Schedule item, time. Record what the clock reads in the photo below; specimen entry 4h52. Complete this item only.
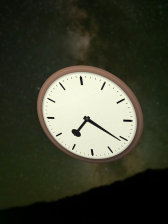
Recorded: 7h21
